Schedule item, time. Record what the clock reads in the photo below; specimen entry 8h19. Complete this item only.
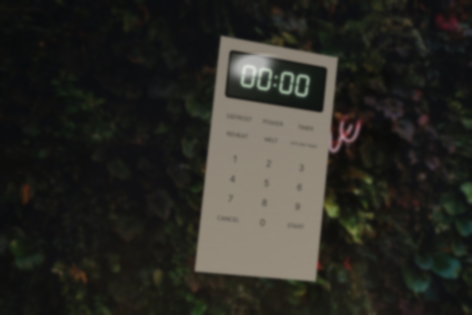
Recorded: 0h00
